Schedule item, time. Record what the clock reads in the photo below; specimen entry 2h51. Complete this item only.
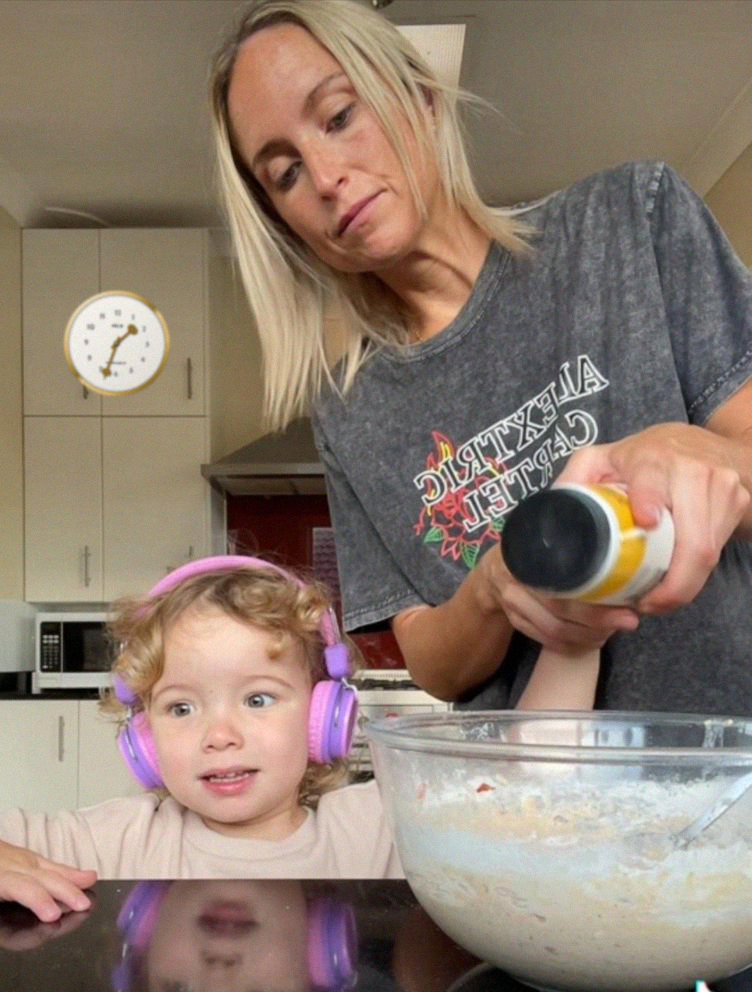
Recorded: 1h33
